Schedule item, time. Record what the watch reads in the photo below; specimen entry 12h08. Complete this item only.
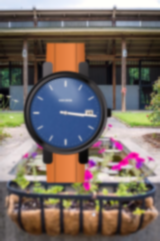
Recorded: 3h16
